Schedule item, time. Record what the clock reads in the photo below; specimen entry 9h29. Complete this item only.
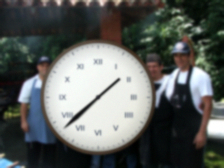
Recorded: 1h38
